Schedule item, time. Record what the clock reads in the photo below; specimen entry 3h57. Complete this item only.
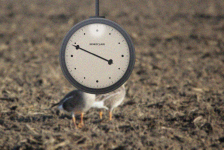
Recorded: 3h49
